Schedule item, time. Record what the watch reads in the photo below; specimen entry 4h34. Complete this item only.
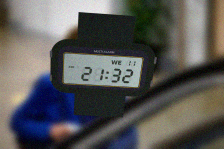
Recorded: 21h32
